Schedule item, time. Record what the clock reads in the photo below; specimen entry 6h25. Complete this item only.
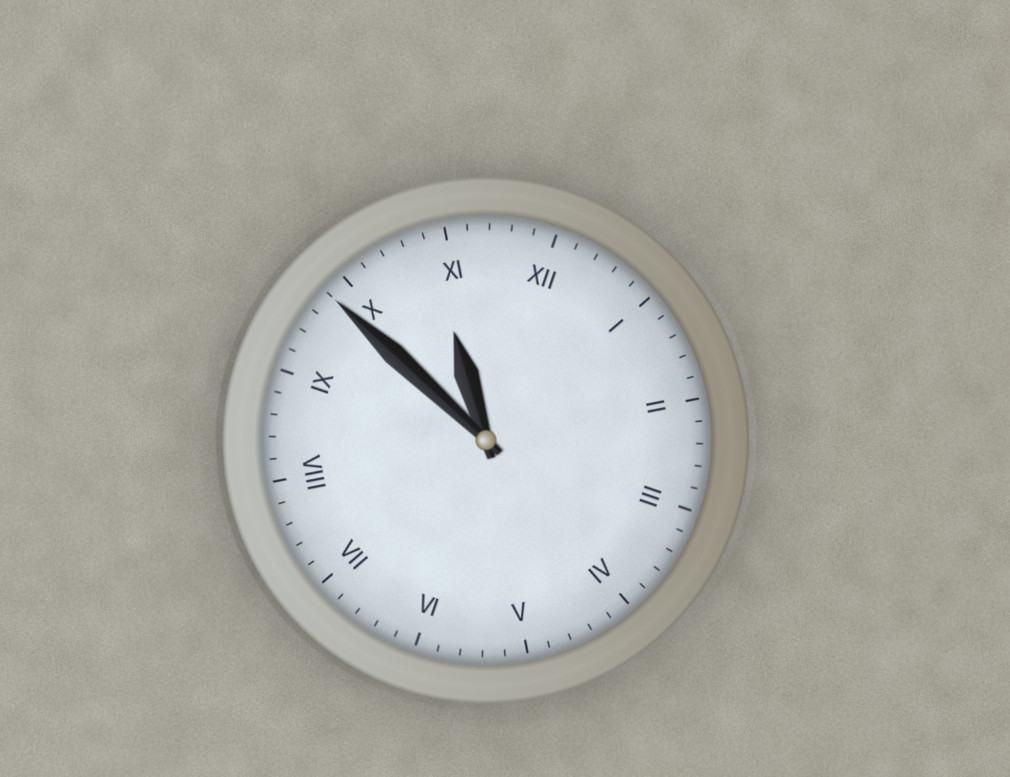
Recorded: 10h49
